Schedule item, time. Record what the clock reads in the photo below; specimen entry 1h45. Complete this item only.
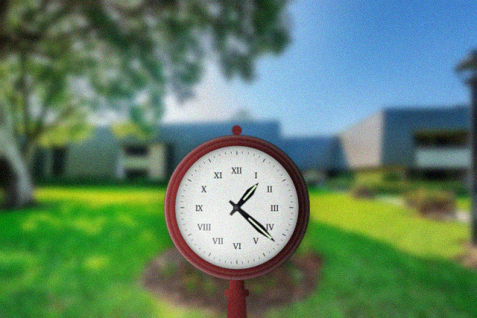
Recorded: 1h22
